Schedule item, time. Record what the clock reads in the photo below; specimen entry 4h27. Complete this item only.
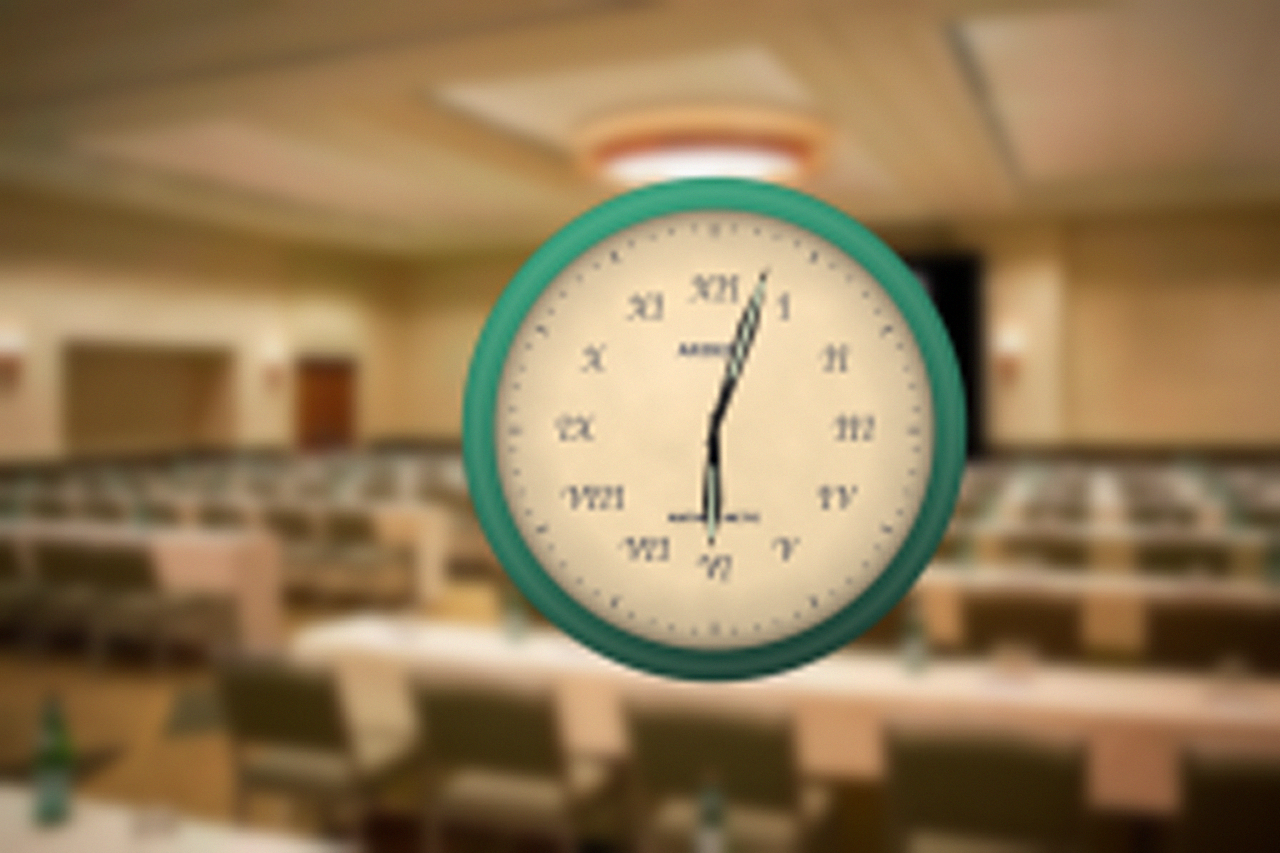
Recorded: 6h03
